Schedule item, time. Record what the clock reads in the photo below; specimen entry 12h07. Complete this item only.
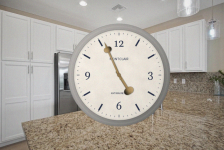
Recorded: 4h56
